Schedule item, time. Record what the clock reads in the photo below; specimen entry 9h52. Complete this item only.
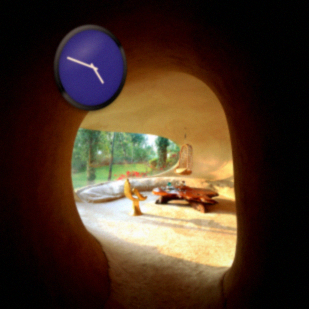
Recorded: 4h48
